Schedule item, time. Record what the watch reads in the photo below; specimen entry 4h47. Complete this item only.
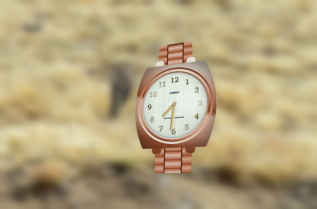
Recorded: 7h31
